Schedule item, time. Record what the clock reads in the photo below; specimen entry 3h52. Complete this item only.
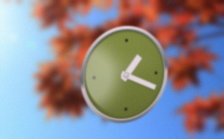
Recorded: 1h19
